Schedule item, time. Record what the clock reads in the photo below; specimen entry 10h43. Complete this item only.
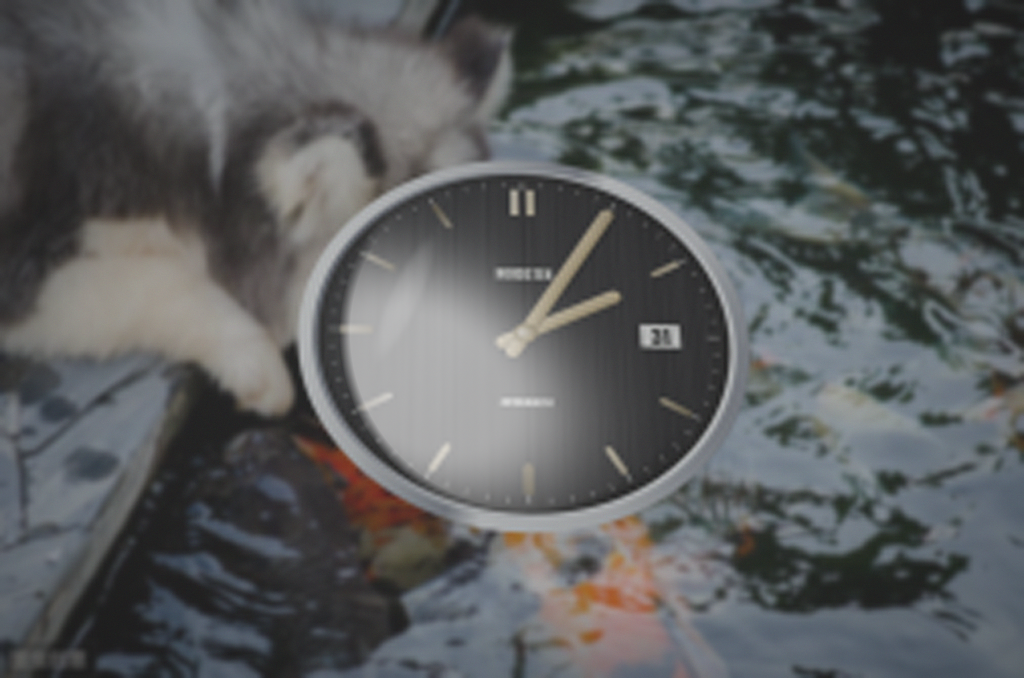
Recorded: 2h05
